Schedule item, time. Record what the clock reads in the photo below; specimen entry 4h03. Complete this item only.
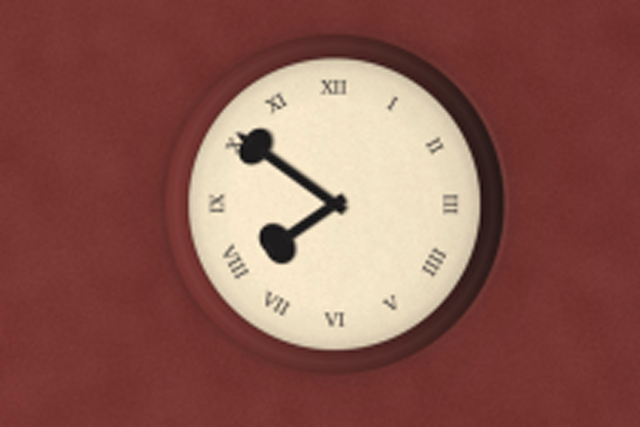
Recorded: 7h51
